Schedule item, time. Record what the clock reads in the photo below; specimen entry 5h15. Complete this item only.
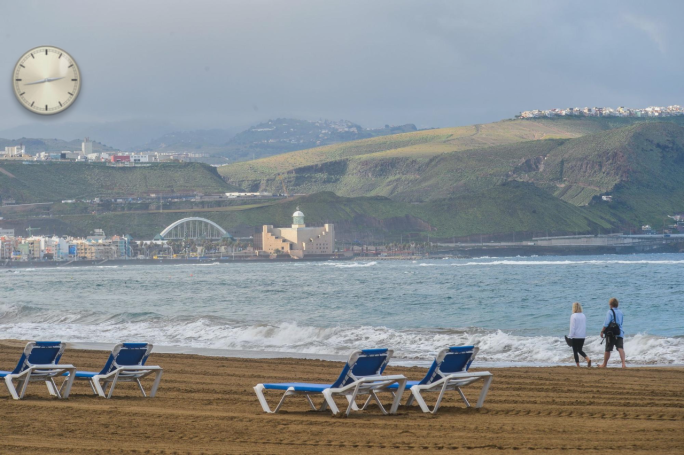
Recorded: 2h43
